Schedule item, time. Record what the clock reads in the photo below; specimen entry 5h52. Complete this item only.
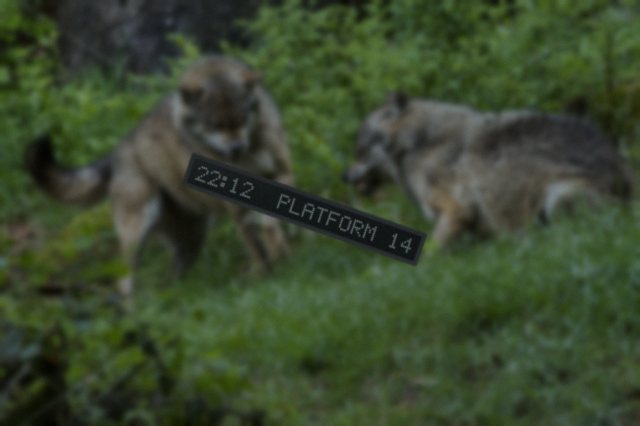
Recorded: 22h12
